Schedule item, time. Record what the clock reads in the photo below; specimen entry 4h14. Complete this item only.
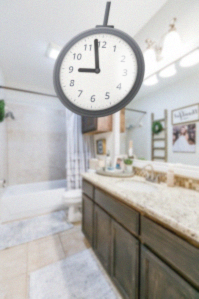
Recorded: 8h58
